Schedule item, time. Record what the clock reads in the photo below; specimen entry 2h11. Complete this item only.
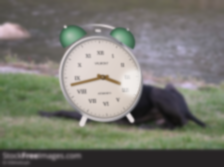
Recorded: 3h43
